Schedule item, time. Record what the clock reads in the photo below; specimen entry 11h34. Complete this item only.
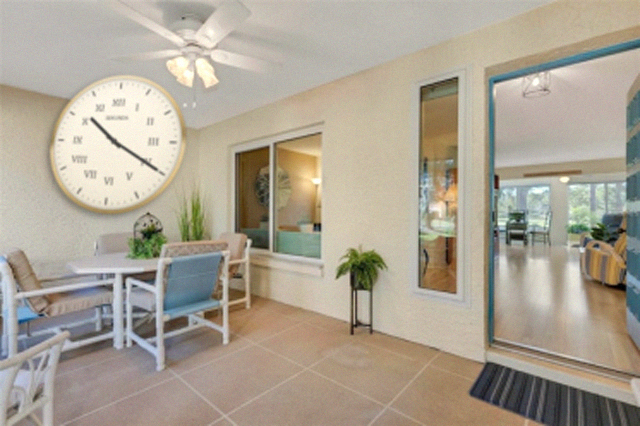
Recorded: 10h20
